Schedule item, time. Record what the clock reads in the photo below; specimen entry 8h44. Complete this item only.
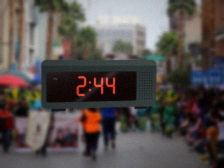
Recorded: 2h44
